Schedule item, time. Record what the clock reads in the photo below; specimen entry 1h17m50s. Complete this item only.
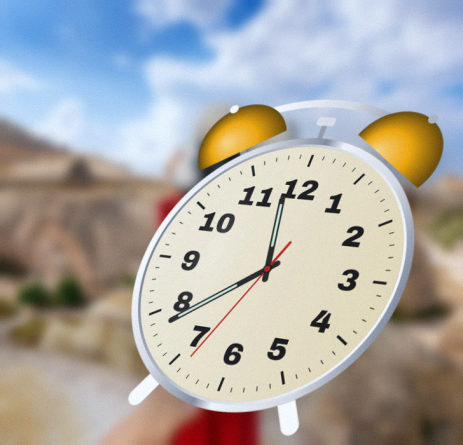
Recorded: 11h38m34s
